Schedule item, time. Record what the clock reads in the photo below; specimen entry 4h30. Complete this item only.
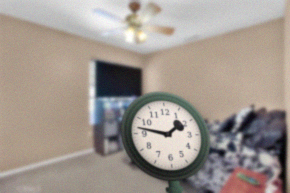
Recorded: 1h47
